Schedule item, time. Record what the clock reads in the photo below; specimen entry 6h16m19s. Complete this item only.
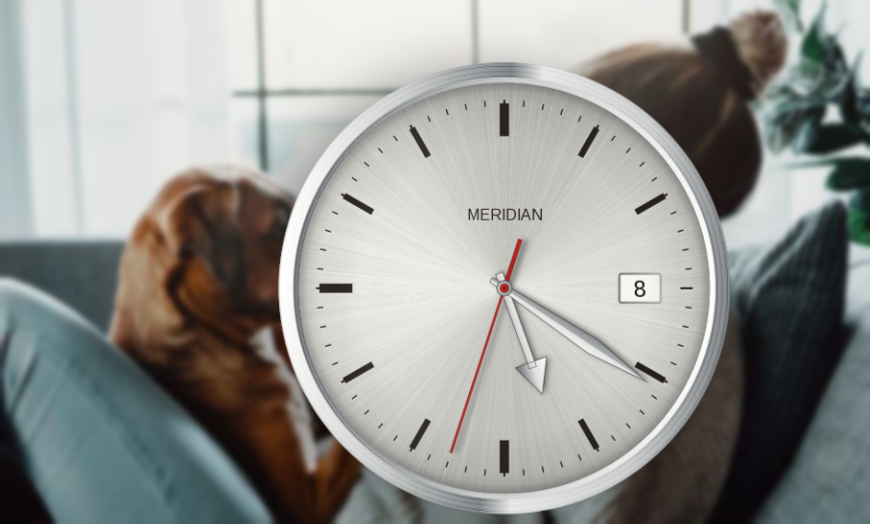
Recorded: 5h20m33s
